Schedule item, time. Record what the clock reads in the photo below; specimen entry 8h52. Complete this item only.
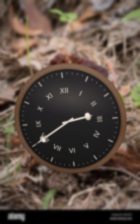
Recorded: 2h40
